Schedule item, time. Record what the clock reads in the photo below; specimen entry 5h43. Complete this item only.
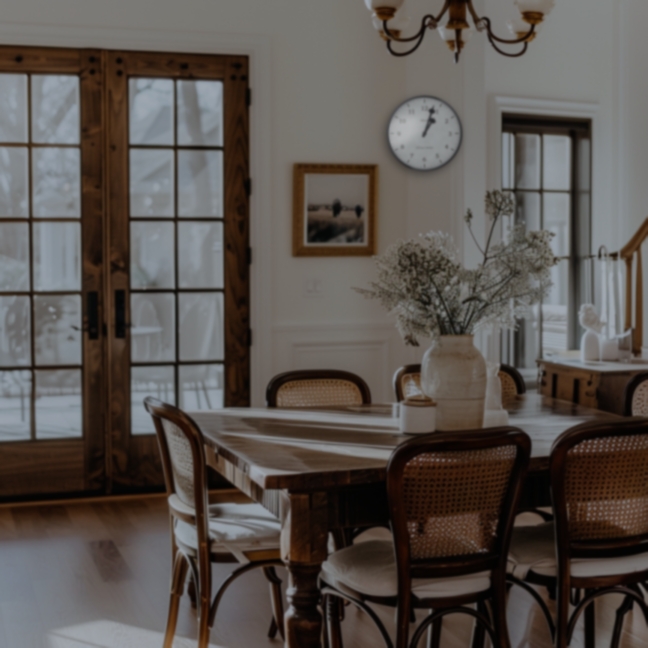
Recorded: 1h03
